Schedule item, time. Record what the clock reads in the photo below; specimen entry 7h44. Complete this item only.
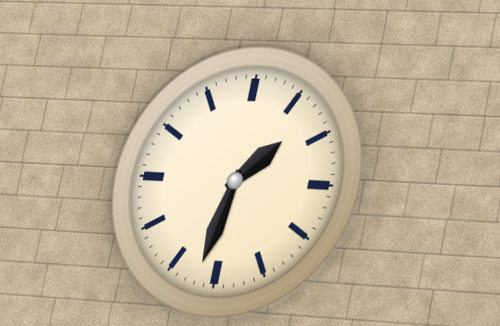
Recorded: 1h32
